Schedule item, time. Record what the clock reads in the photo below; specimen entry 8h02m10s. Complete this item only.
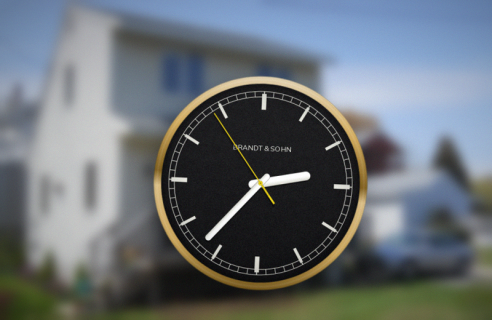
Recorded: 2h36m54s
